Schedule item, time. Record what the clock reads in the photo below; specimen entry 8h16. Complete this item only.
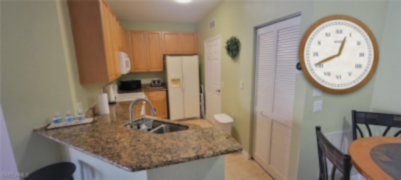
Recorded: 12h41
